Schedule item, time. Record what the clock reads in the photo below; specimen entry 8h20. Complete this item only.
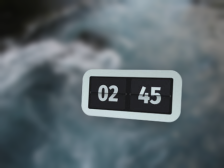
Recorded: 2h45
